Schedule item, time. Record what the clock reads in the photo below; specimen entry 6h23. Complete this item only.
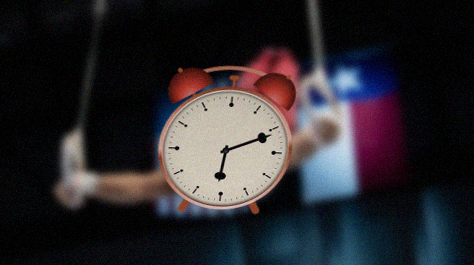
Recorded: 6h11
